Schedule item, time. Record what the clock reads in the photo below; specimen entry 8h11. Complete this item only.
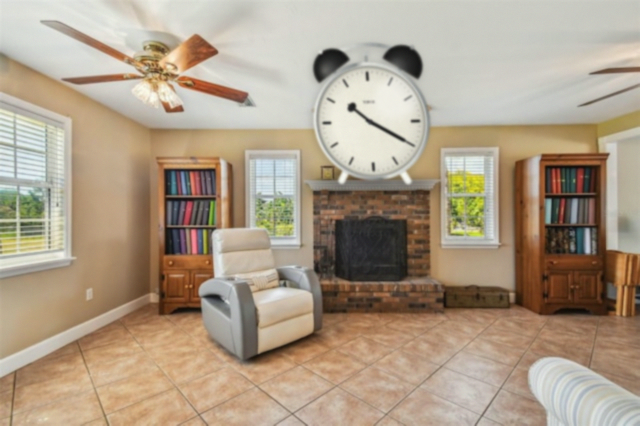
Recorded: 10h20
